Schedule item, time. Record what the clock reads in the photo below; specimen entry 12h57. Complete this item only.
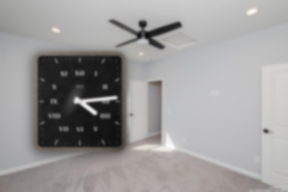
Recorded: 4h14
